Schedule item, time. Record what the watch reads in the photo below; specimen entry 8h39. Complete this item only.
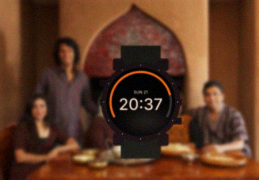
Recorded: 20h37
